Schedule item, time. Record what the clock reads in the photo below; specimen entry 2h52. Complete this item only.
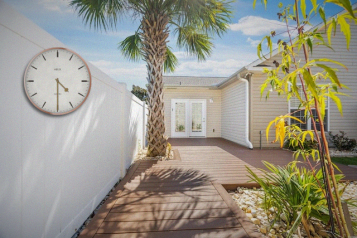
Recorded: 4h30
